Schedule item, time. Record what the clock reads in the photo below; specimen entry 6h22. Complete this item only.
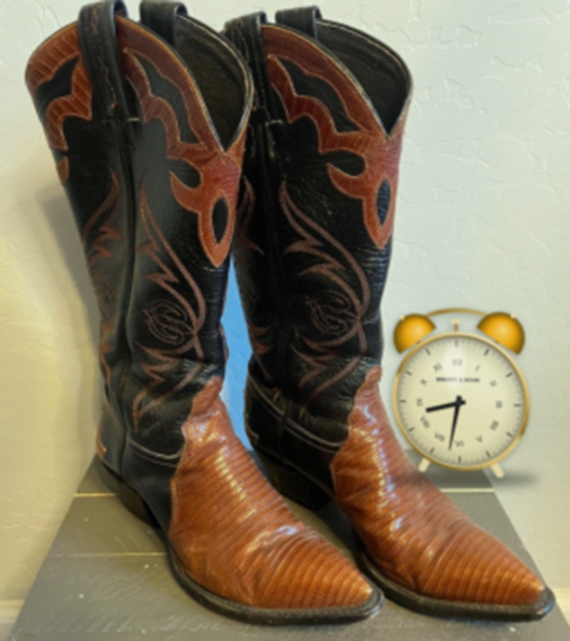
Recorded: 8h32
